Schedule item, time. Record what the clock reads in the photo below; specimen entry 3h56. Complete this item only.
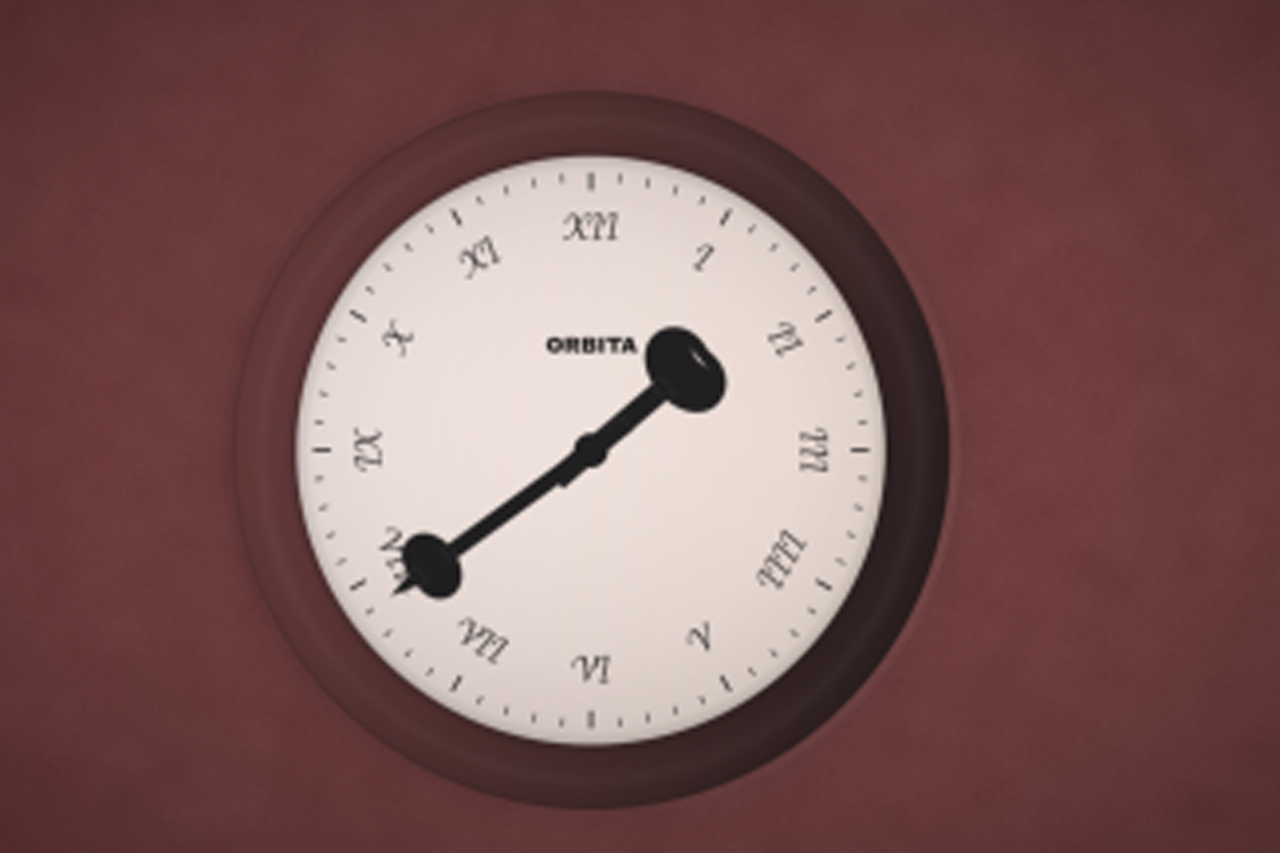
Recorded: 1h39
